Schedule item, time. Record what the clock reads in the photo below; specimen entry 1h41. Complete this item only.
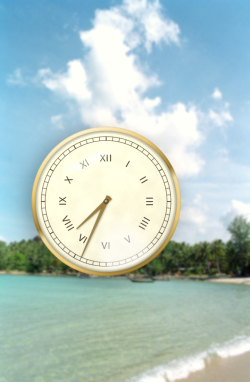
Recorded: 7h34
